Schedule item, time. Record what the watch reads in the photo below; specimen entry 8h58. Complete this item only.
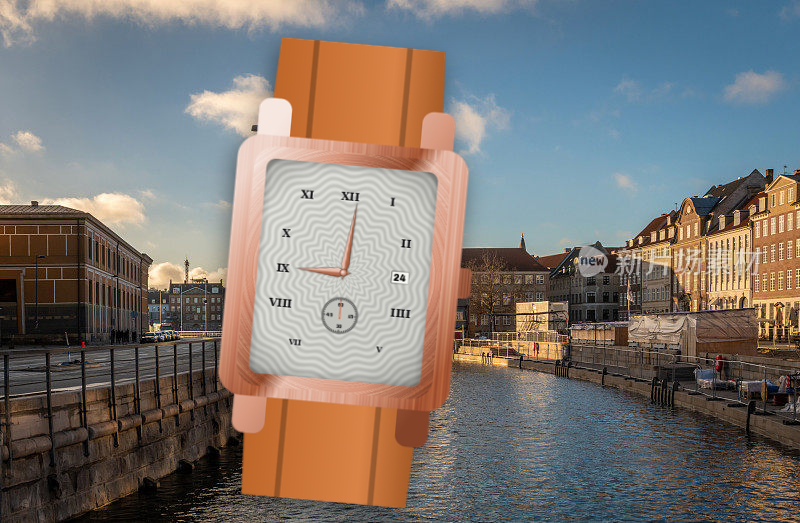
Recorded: 9h01
